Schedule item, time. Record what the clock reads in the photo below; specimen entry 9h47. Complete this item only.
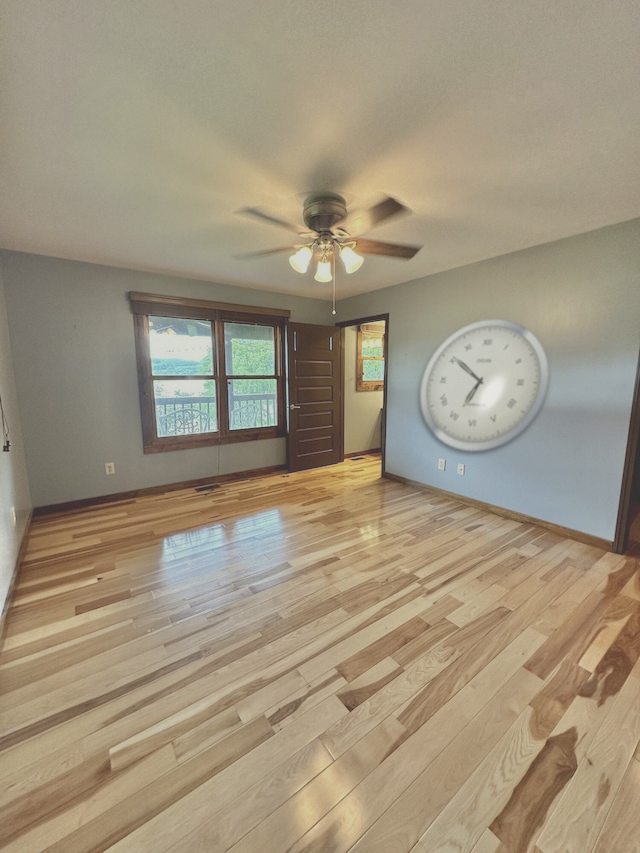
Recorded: 6h51
